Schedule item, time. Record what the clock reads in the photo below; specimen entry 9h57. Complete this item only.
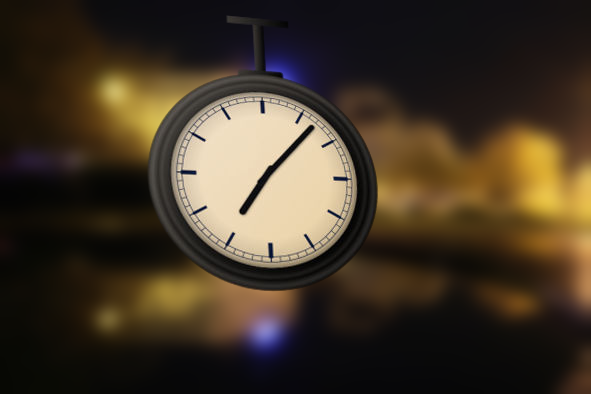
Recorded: 7h07
